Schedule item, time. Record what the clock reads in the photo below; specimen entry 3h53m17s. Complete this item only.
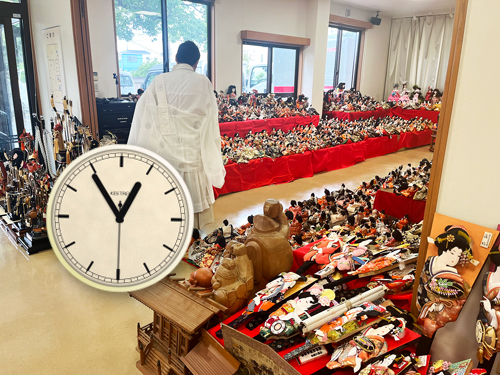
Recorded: 12h54m30s
